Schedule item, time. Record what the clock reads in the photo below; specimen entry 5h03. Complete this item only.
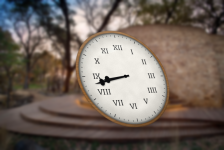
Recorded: 8h43
